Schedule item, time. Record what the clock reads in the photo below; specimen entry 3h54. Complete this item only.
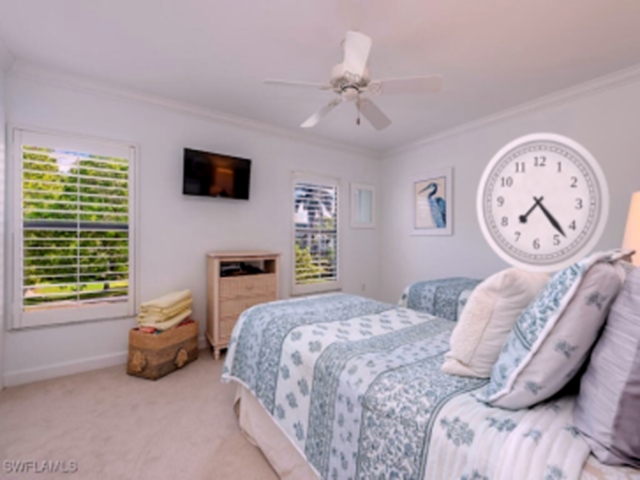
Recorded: 7h23
